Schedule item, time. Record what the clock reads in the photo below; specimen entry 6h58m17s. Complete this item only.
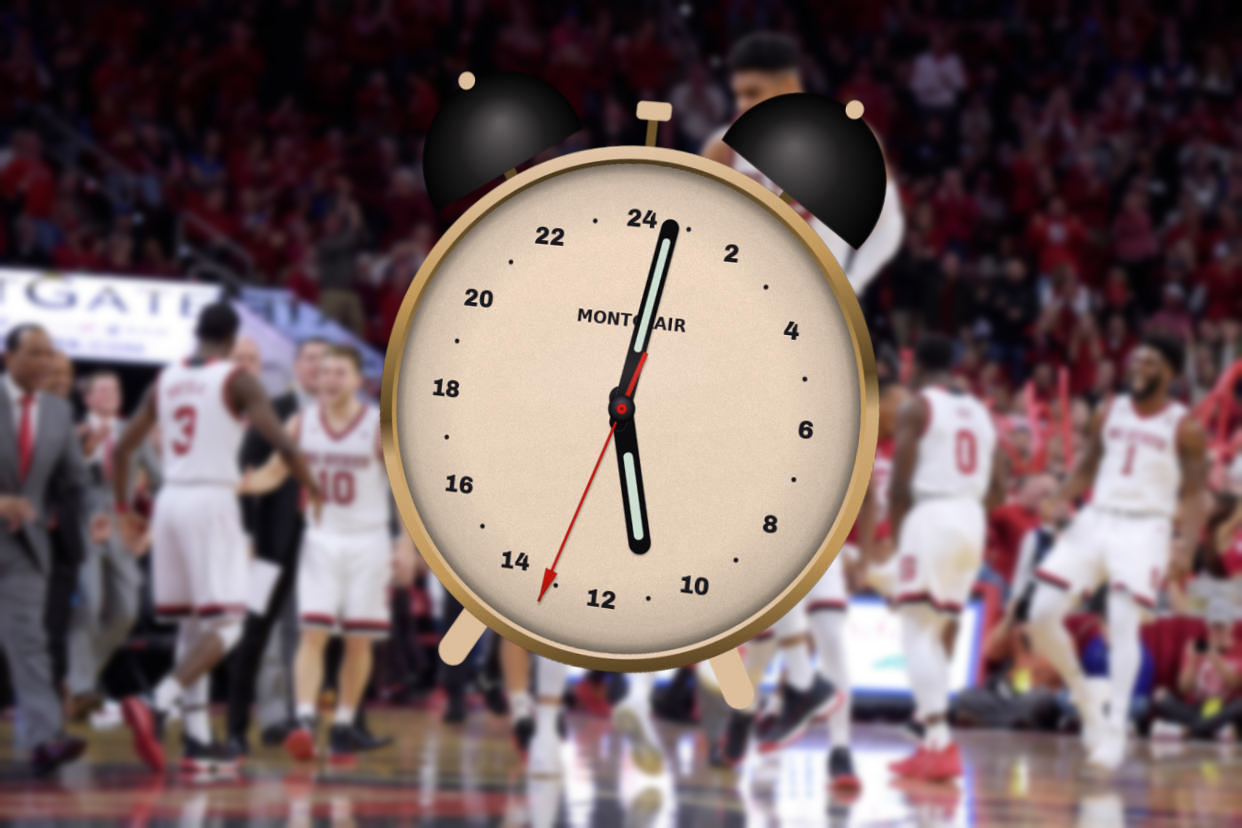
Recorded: 11h01m33s
